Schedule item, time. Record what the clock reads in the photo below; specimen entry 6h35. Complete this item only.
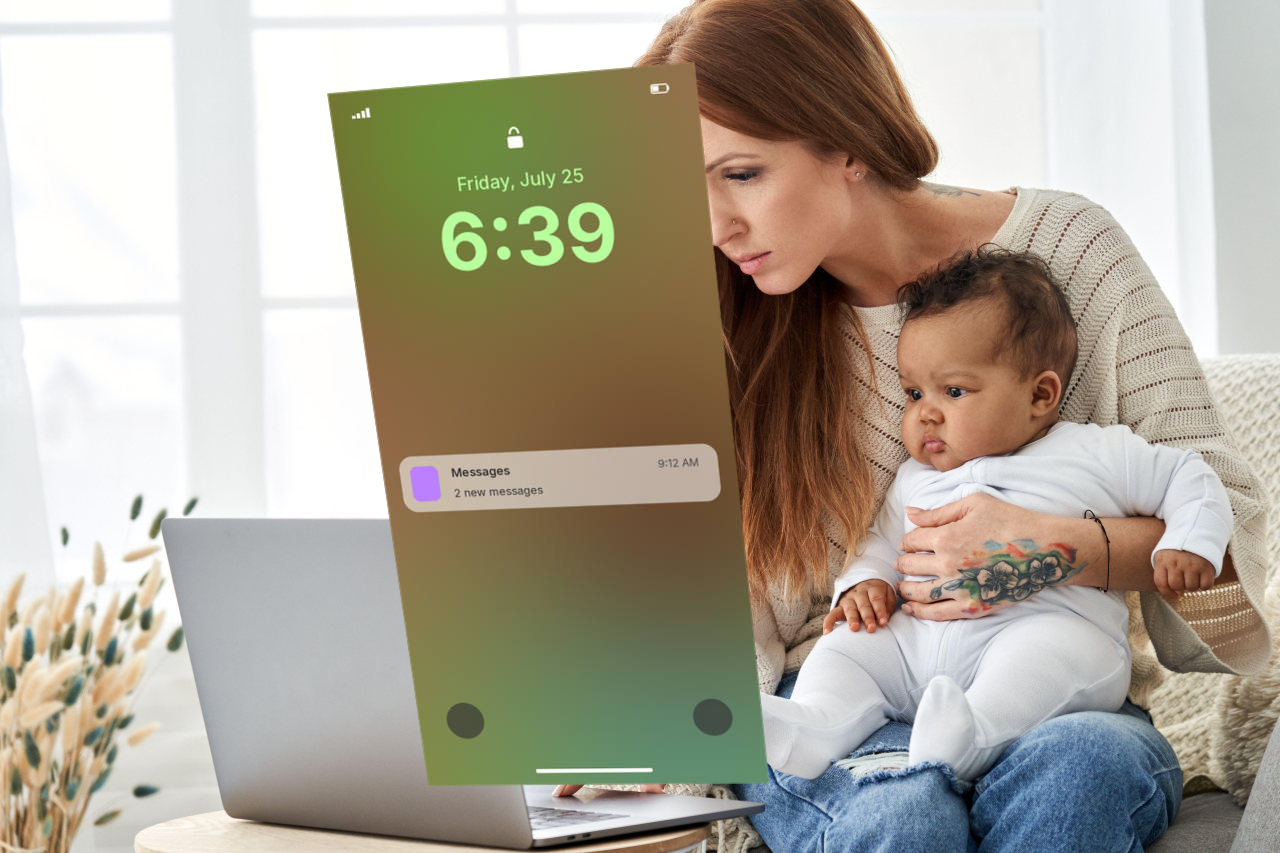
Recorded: 6h39
